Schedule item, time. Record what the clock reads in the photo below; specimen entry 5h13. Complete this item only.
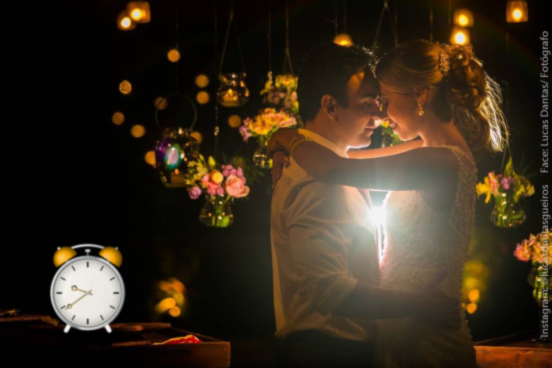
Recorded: 9h39
